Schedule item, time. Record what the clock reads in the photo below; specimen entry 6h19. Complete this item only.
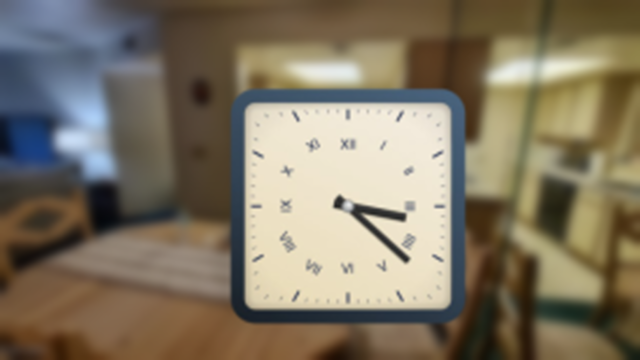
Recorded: 3h22
